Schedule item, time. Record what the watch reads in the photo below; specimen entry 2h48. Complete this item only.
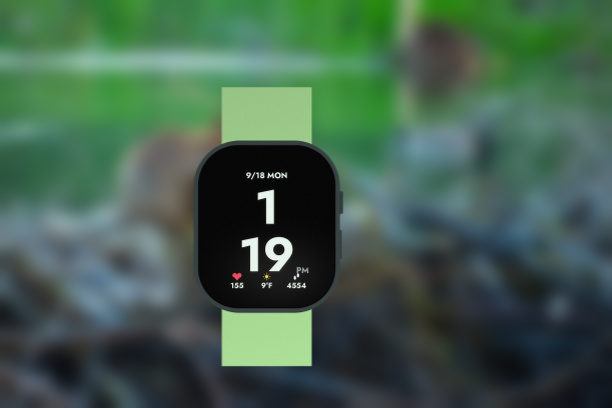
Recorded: 1h19
